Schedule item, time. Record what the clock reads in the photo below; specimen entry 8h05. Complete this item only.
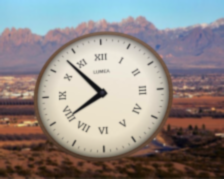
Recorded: 7h53
